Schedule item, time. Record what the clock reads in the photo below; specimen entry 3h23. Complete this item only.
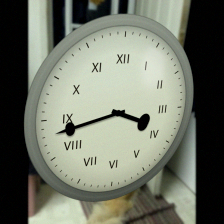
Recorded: 3h43
